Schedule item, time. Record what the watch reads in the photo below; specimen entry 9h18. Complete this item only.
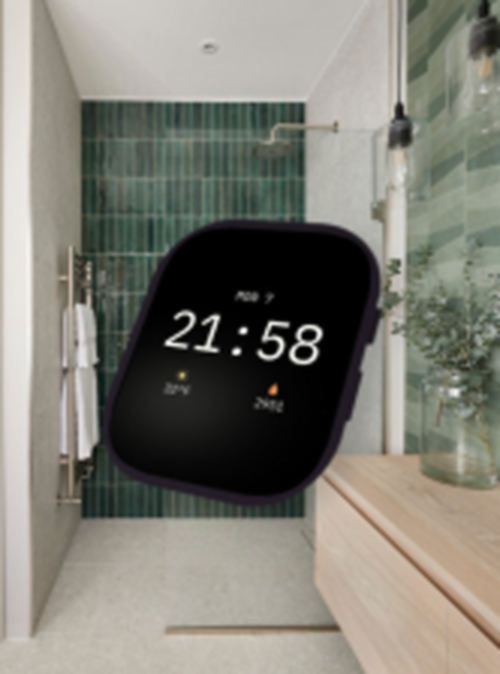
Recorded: 21h58
